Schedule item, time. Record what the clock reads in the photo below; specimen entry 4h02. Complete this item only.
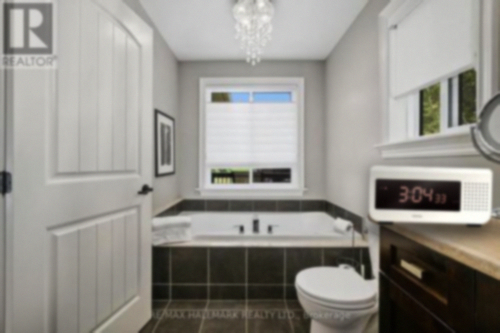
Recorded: 3h04
